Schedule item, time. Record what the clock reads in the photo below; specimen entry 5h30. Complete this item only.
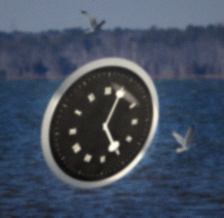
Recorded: 5h04
